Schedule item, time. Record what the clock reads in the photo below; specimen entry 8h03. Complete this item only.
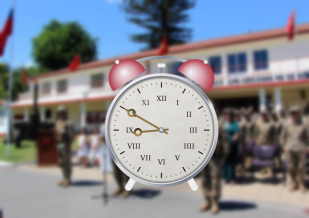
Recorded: 8h50
